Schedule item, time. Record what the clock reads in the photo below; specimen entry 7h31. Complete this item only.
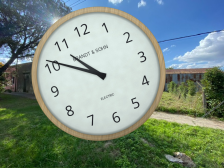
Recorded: 10h51
